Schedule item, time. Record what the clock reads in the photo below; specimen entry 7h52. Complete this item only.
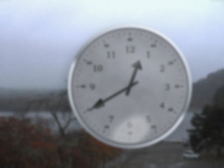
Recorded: 12h40
